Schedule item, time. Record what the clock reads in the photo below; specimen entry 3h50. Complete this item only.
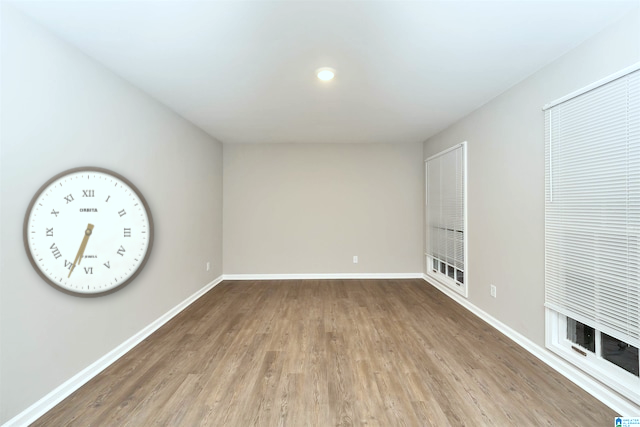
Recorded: 6h34
